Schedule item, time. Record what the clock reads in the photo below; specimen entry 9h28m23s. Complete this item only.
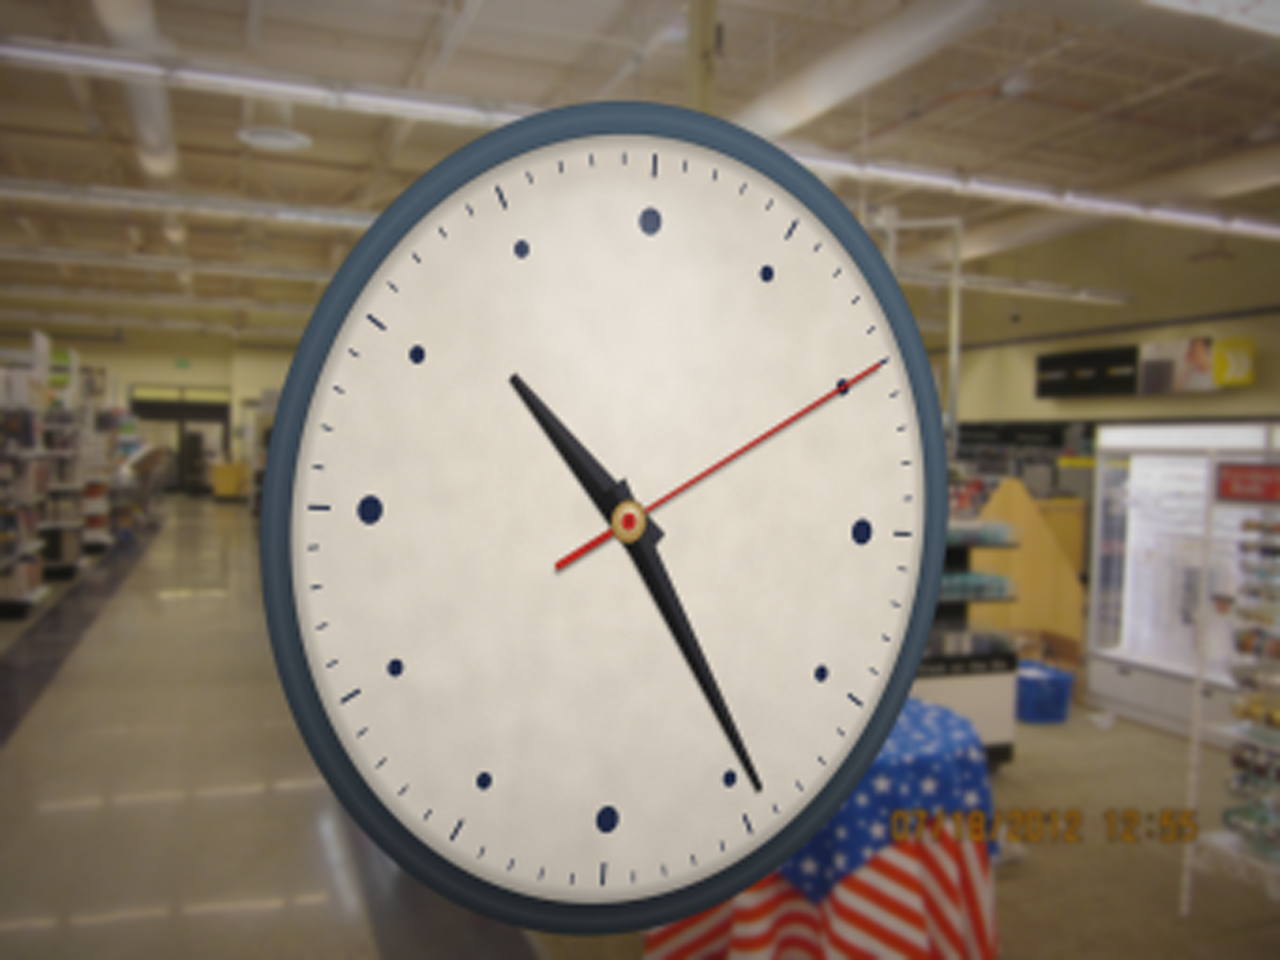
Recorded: 10h24m10s
